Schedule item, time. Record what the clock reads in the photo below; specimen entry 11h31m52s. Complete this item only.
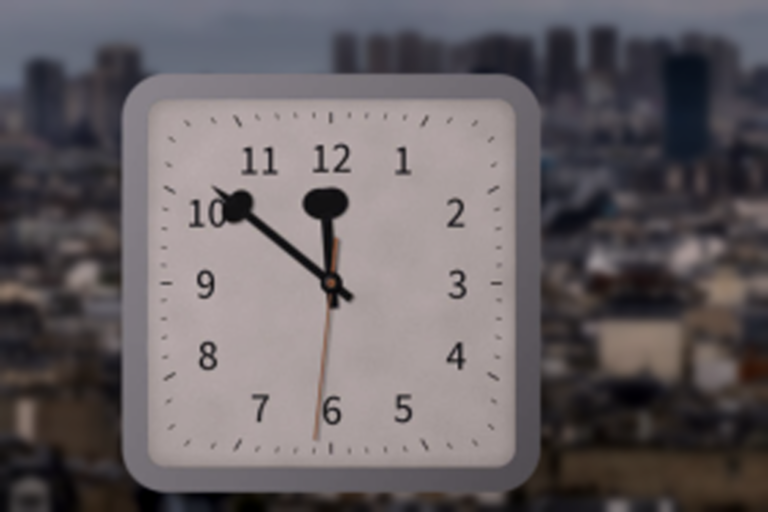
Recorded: 11h51m31s
